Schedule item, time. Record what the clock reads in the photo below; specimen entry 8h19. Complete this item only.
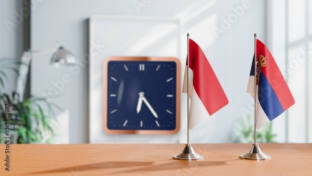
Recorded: 6h24
